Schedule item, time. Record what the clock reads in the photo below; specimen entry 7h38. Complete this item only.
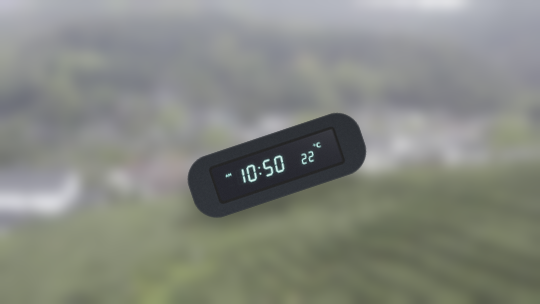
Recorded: 10h50
